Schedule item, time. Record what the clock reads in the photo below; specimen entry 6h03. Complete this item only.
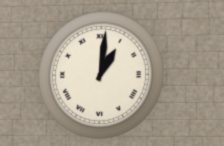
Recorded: 1h01
